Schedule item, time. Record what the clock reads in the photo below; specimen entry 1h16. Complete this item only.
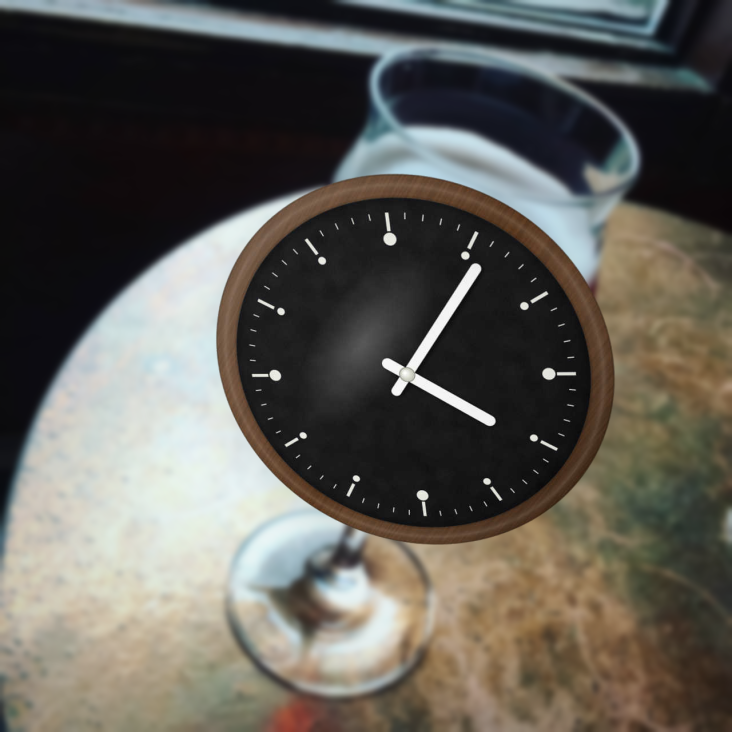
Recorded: 4h06
